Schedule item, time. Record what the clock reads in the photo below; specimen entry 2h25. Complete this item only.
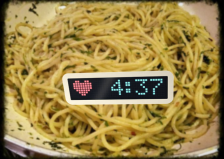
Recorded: 4h37
